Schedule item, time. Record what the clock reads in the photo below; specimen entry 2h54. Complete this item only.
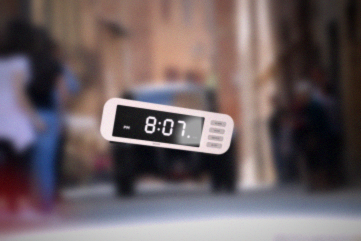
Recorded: 8h07
